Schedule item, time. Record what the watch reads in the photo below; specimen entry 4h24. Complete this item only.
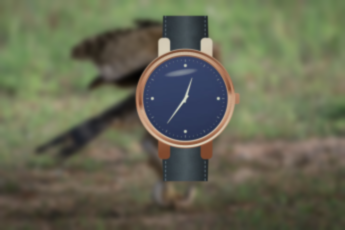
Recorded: 12h36
